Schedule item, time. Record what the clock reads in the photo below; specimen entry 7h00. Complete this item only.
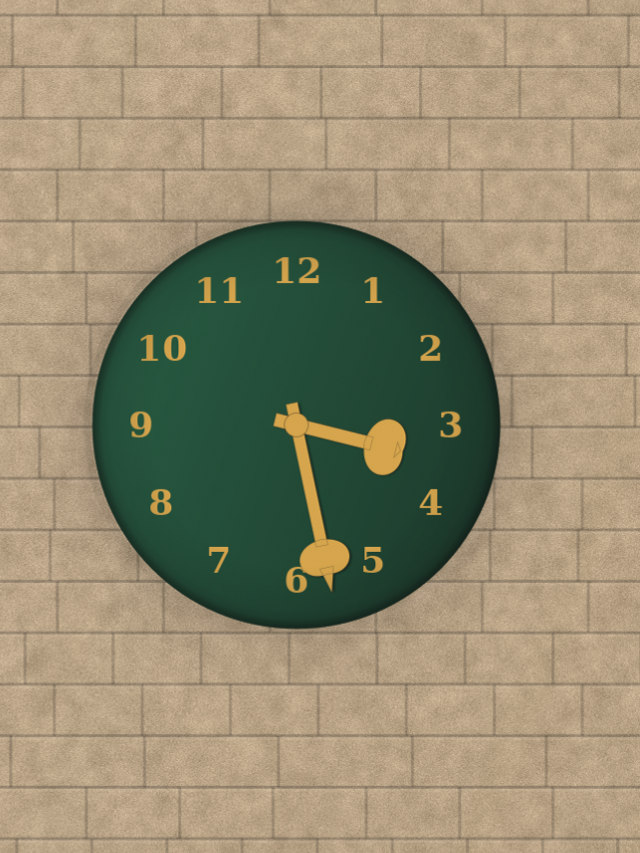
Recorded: 3h28
